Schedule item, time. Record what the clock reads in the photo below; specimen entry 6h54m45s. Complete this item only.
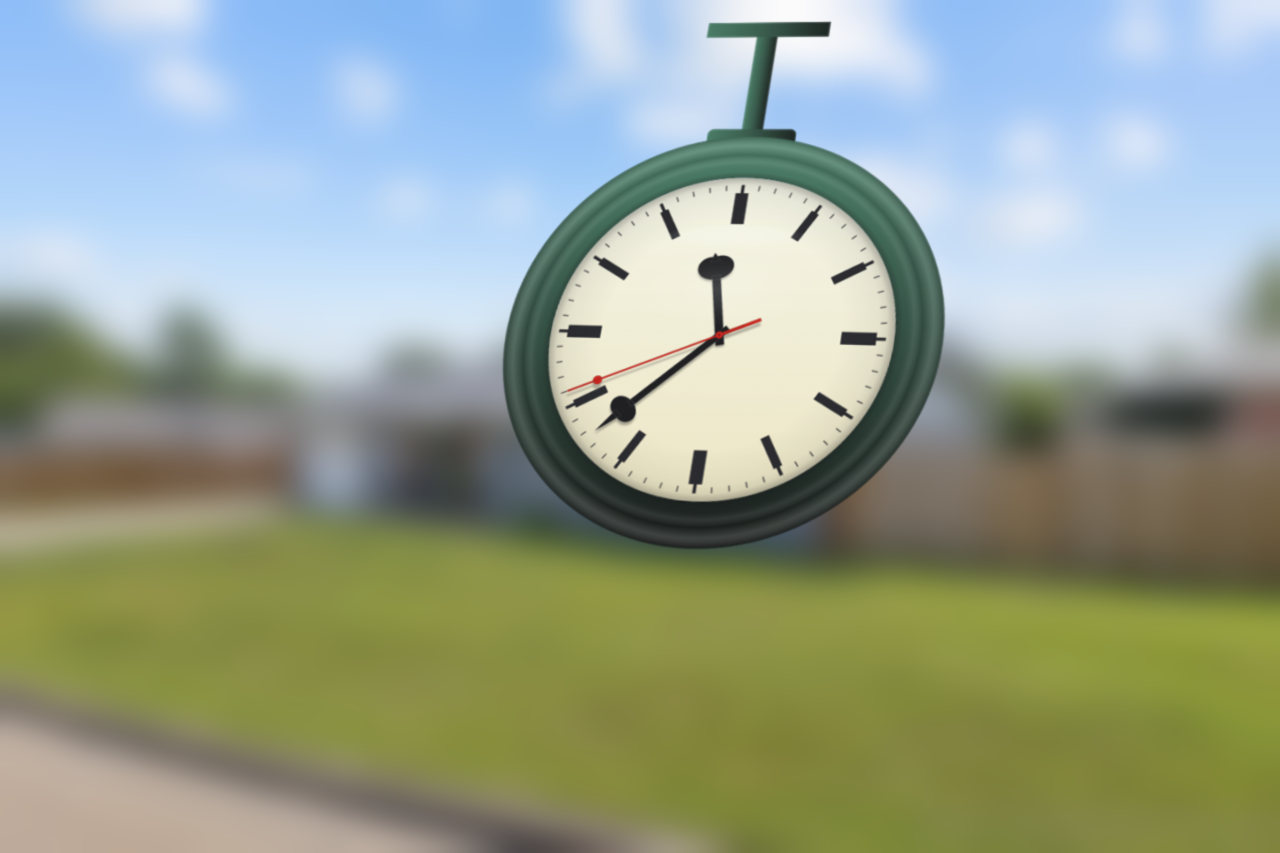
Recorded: 11h37m41s
